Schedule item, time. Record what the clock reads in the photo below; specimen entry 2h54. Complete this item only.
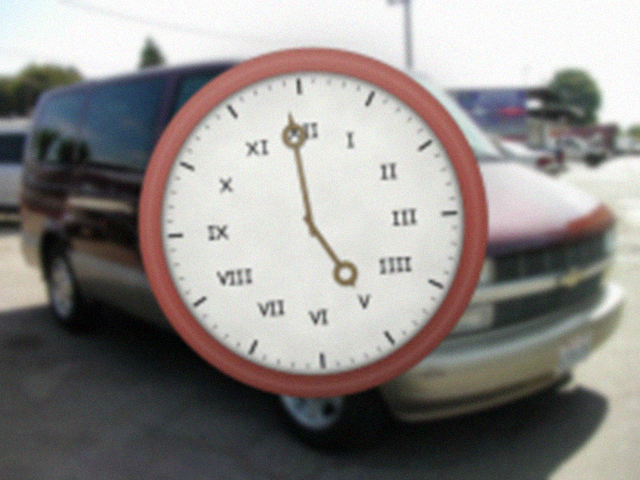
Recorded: 4h59
